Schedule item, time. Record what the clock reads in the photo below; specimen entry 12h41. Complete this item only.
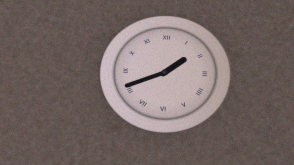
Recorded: 1h41
